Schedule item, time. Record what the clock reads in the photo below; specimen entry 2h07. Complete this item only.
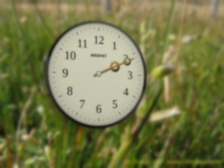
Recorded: 2h11
